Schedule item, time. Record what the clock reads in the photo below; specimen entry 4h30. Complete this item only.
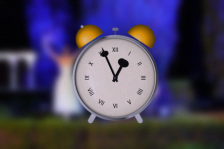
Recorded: 12h56
